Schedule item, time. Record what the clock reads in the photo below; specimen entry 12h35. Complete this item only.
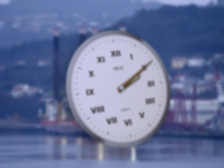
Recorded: 2h10
